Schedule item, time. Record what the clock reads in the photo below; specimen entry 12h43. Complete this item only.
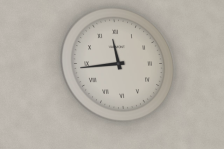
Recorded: 11h44
